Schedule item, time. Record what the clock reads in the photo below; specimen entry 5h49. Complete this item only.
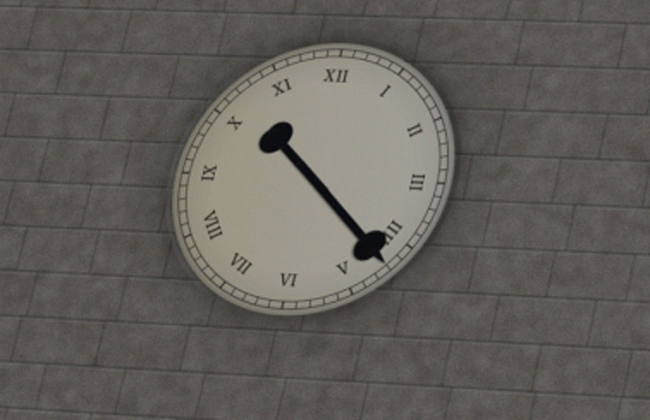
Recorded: 10h22
